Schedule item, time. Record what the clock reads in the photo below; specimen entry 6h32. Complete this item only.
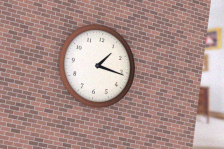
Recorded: 1h16
